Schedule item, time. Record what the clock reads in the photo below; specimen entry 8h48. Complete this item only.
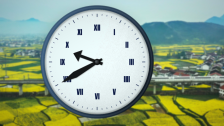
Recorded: 9h40
